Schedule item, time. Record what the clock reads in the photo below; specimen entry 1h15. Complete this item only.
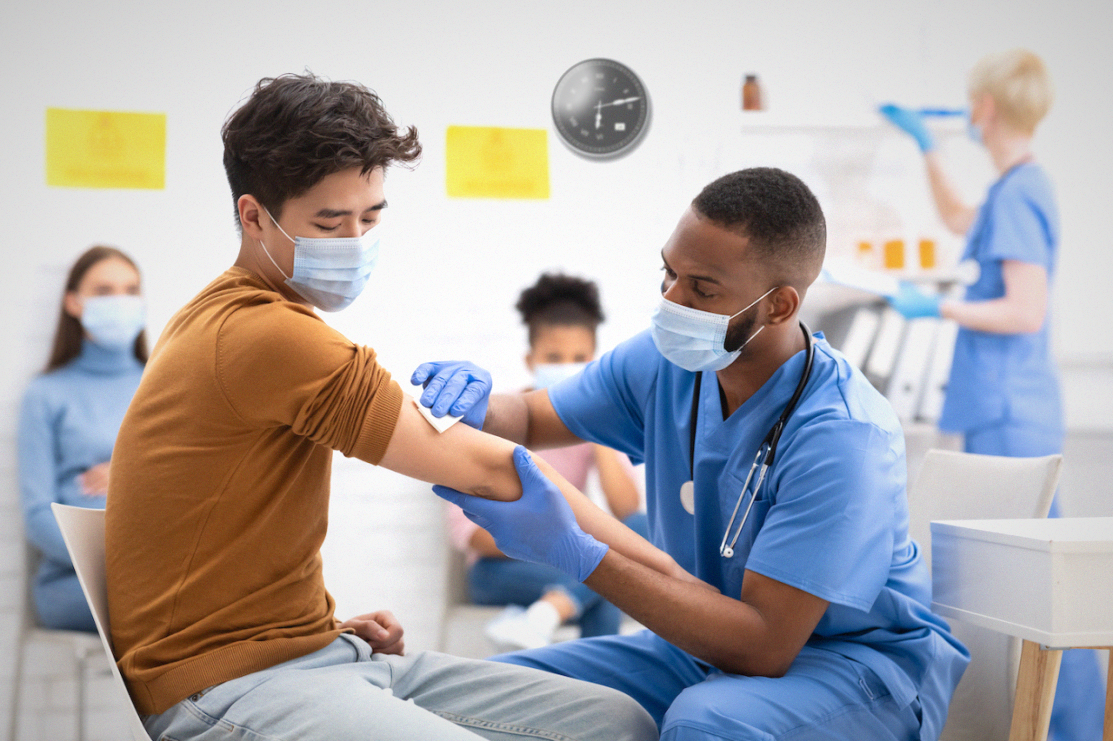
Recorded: 6h13
